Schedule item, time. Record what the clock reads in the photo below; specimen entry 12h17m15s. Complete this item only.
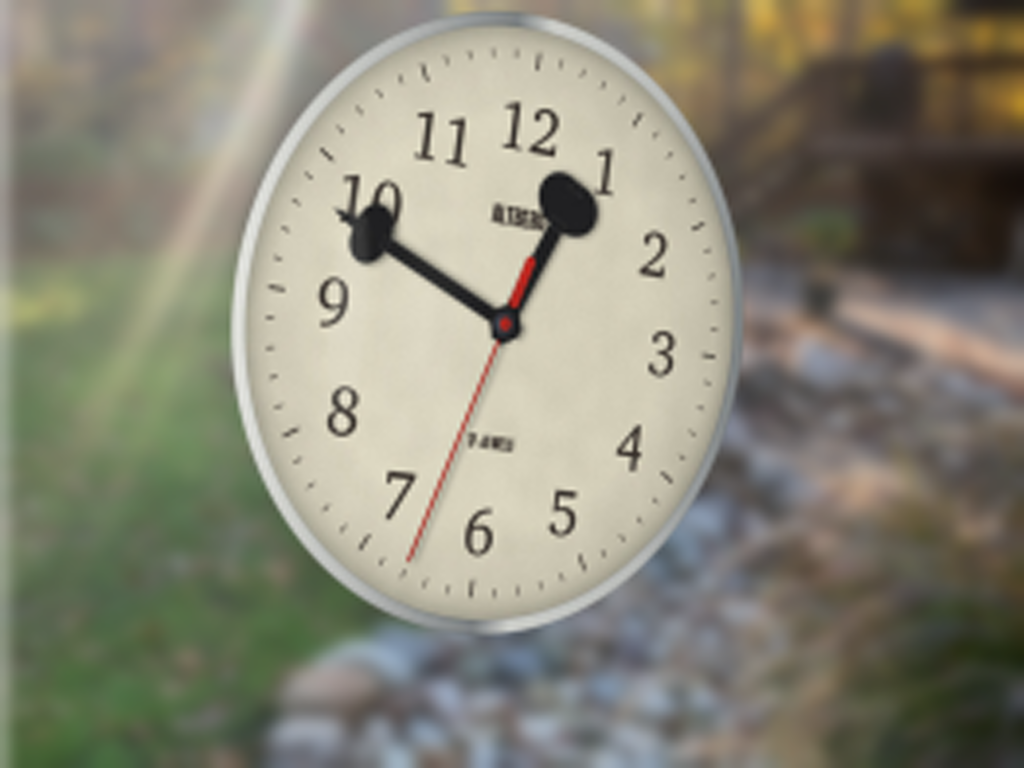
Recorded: 12h48m33s
